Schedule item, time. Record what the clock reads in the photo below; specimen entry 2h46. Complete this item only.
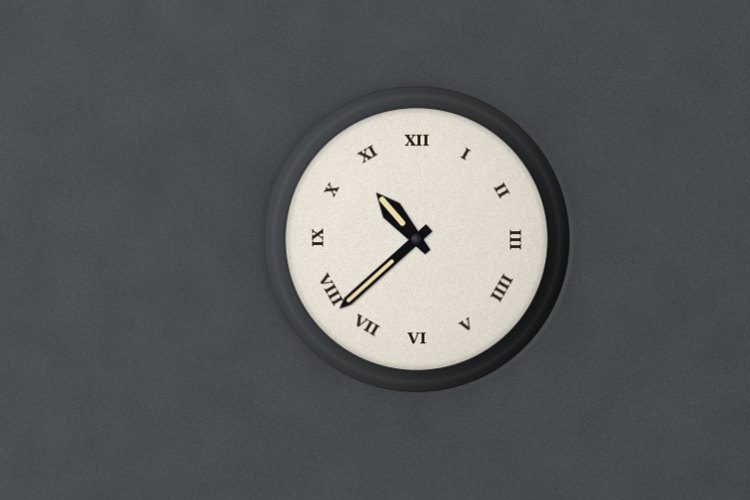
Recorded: 10h38
